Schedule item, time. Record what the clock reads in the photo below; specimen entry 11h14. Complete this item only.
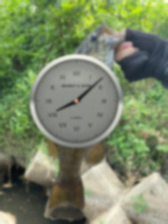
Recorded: 8h08
